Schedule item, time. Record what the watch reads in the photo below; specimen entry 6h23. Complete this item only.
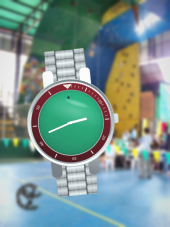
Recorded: 2h42
